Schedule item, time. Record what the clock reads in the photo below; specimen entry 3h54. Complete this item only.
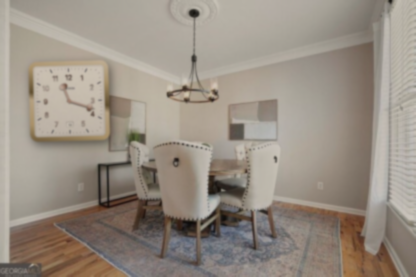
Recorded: 11h18
